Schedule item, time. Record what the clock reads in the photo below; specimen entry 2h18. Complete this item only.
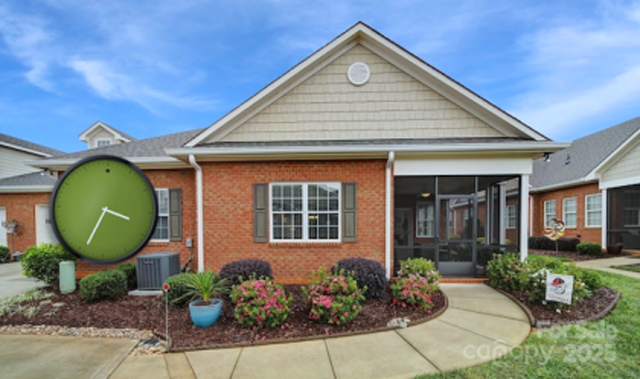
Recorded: 3h34
